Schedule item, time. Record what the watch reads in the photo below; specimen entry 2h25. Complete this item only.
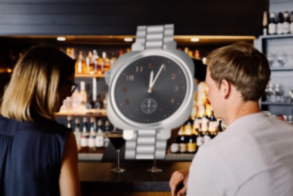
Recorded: 12h04
